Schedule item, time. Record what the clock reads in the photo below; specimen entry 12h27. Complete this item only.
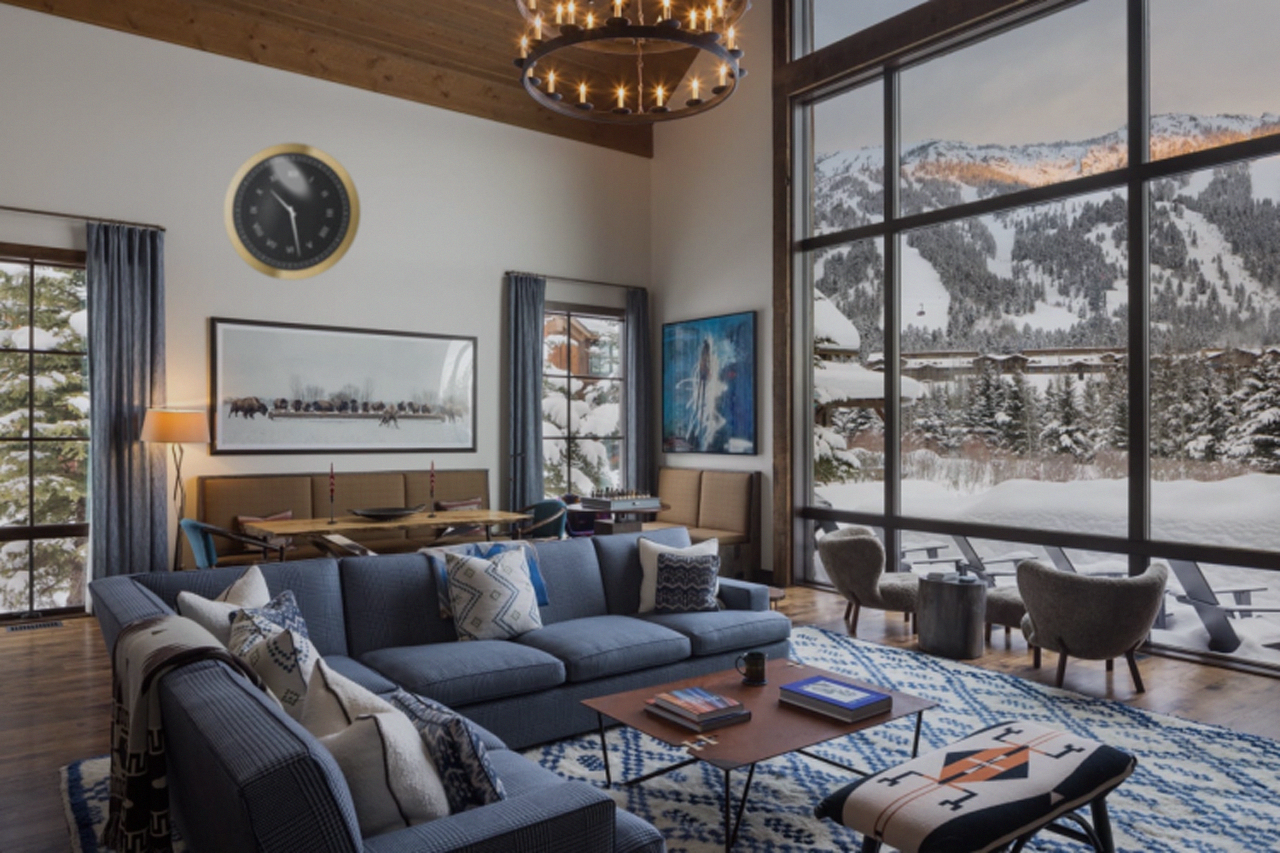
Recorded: 10h28
